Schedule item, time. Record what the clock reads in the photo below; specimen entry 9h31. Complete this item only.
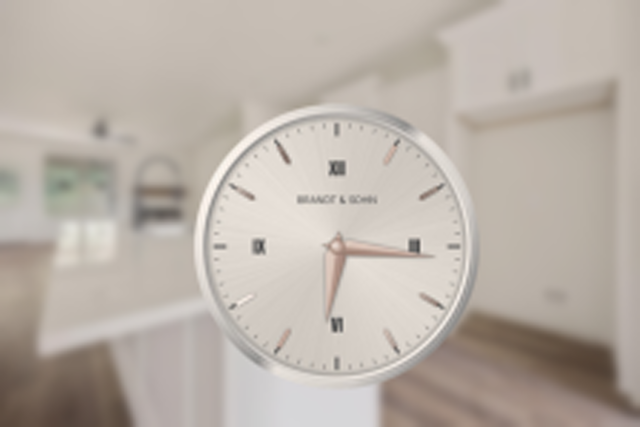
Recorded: 6h16
